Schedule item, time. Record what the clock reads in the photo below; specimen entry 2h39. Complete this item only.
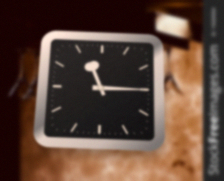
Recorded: 11h15
